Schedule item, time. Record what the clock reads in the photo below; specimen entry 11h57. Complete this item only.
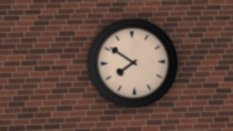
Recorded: 7h51
